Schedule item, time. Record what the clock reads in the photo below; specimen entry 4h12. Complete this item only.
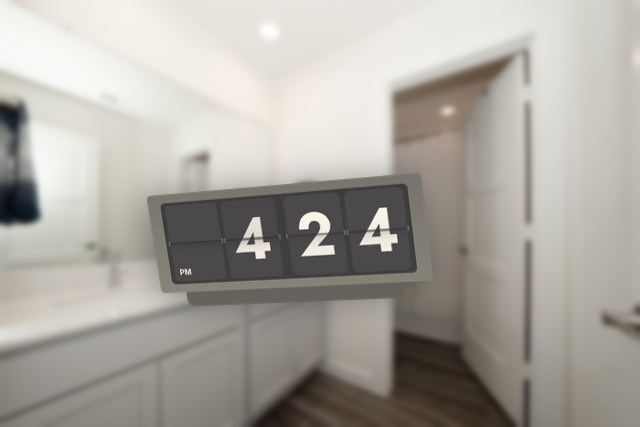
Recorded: 4h24
